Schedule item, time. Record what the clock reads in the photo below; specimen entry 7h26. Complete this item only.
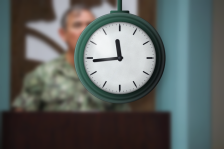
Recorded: 11h44
